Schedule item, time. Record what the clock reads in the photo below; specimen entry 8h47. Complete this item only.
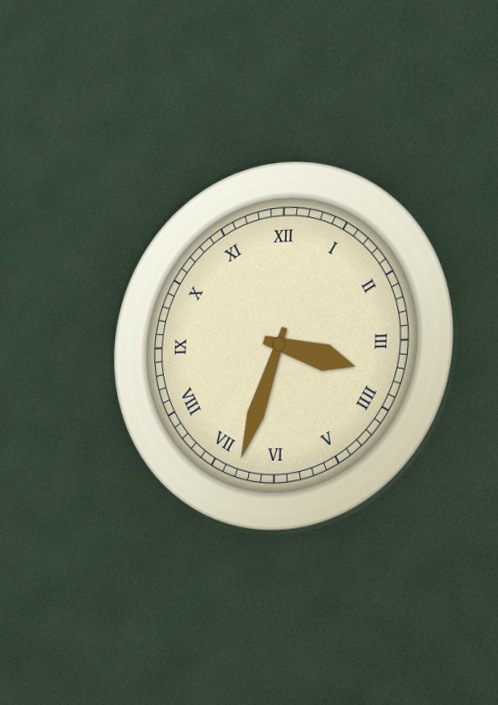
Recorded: 3h33
